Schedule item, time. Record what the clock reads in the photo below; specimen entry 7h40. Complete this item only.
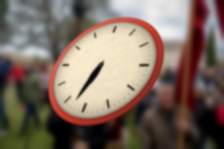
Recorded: 6h33
